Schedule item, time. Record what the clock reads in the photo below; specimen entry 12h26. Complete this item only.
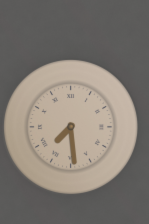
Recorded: 7h29
